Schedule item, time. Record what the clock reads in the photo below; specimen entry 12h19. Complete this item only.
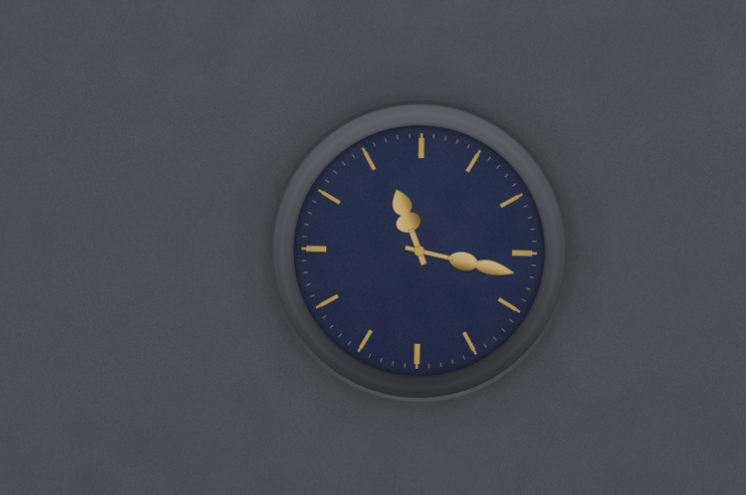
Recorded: 11h17
